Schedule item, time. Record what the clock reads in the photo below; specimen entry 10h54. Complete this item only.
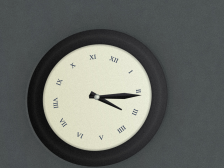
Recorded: 3h11
